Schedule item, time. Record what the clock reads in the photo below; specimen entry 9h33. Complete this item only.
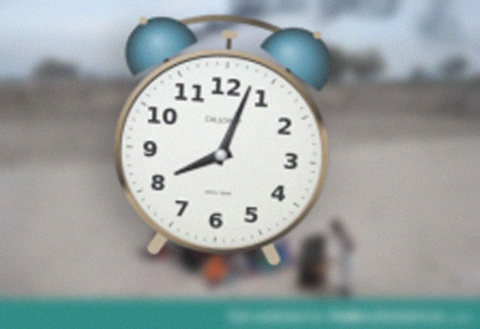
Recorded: 8h03
